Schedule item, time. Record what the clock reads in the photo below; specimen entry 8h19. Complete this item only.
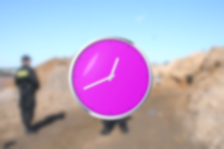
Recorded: 12h41
